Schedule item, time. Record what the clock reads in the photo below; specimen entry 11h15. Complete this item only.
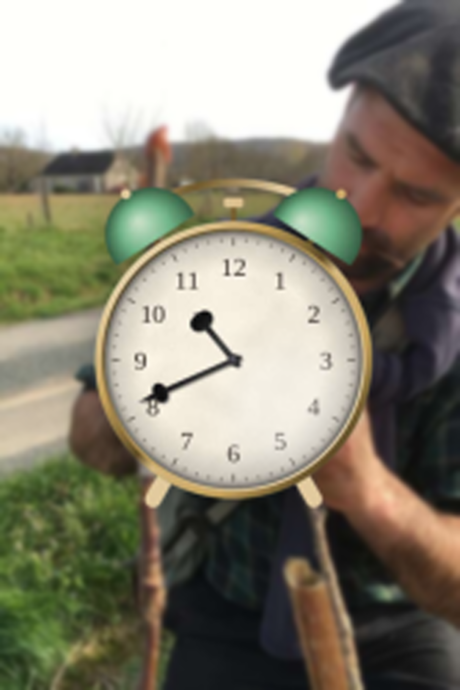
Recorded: 10h41
